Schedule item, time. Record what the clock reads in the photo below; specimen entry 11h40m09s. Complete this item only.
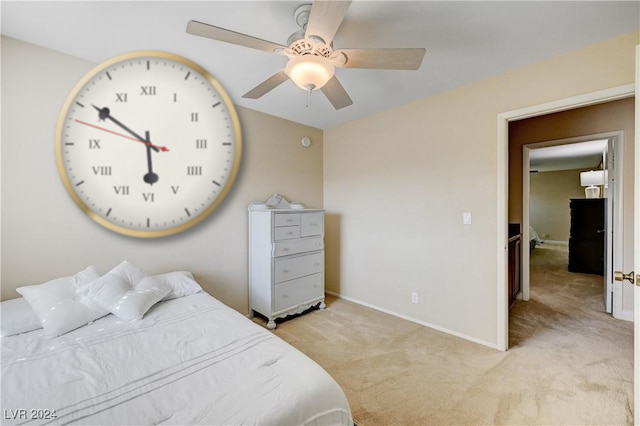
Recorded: 5h50m48s
